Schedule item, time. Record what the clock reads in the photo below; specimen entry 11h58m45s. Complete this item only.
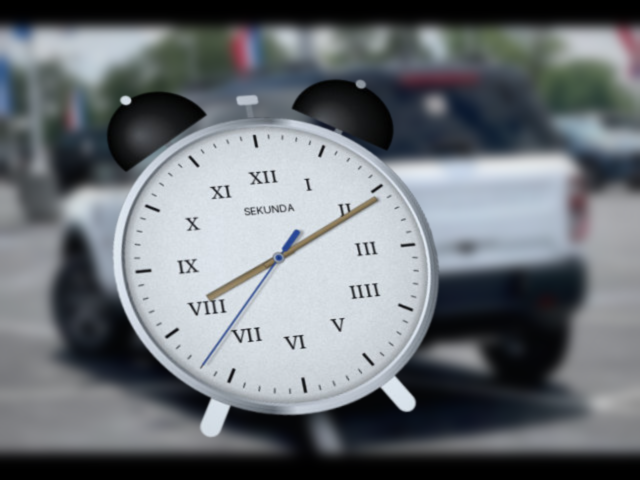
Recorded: 8h10m37s
